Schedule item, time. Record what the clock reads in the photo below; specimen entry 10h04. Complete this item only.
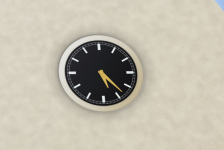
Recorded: 5h23
